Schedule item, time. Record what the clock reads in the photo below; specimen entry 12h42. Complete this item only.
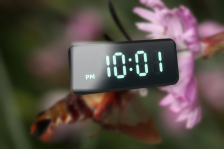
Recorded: 10h01
